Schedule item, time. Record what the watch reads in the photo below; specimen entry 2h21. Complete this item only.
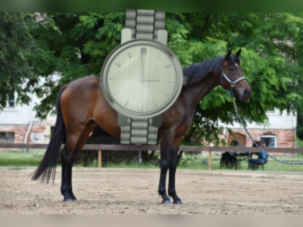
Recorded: 2h59
